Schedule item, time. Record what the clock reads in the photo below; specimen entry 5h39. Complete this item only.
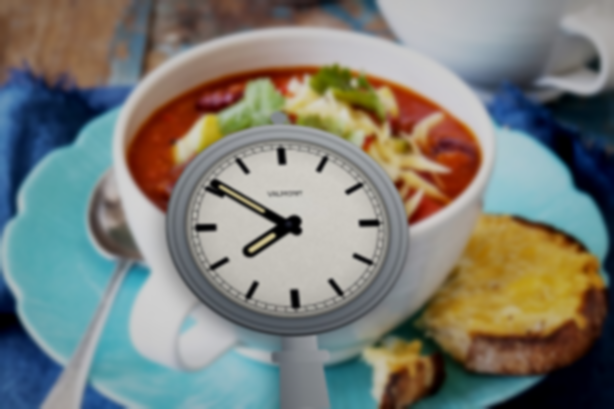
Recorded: 7h51
